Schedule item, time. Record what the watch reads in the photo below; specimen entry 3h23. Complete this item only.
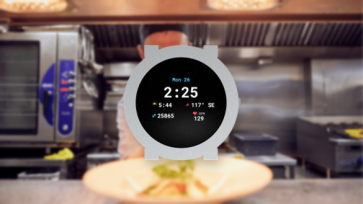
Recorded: 2h25
